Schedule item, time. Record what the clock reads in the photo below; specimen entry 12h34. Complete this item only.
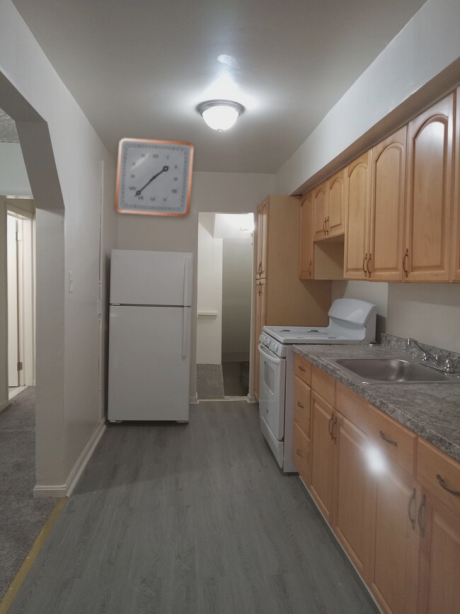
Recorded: 1h37
